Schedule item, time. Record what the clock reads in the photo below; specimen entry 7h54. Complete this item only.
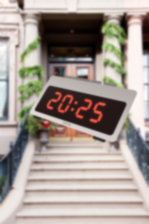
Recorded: 20h25
